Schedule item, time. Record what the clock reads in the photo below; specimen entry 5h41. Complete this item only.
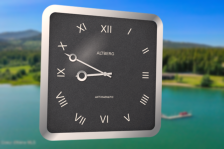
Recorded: 8h49
